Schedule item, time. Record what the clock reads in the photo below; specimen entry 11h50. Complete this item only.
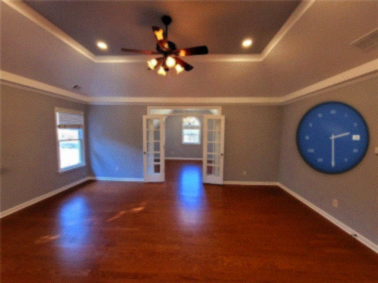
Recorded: 2h30
